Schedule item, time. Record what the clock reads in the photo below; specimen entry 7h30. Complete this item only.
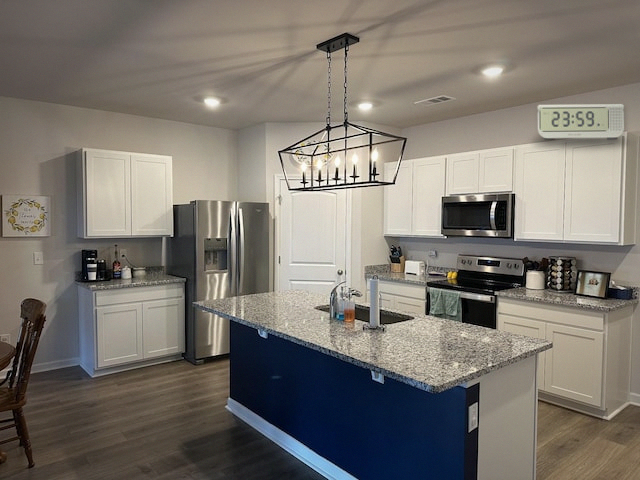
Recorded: 23h59
